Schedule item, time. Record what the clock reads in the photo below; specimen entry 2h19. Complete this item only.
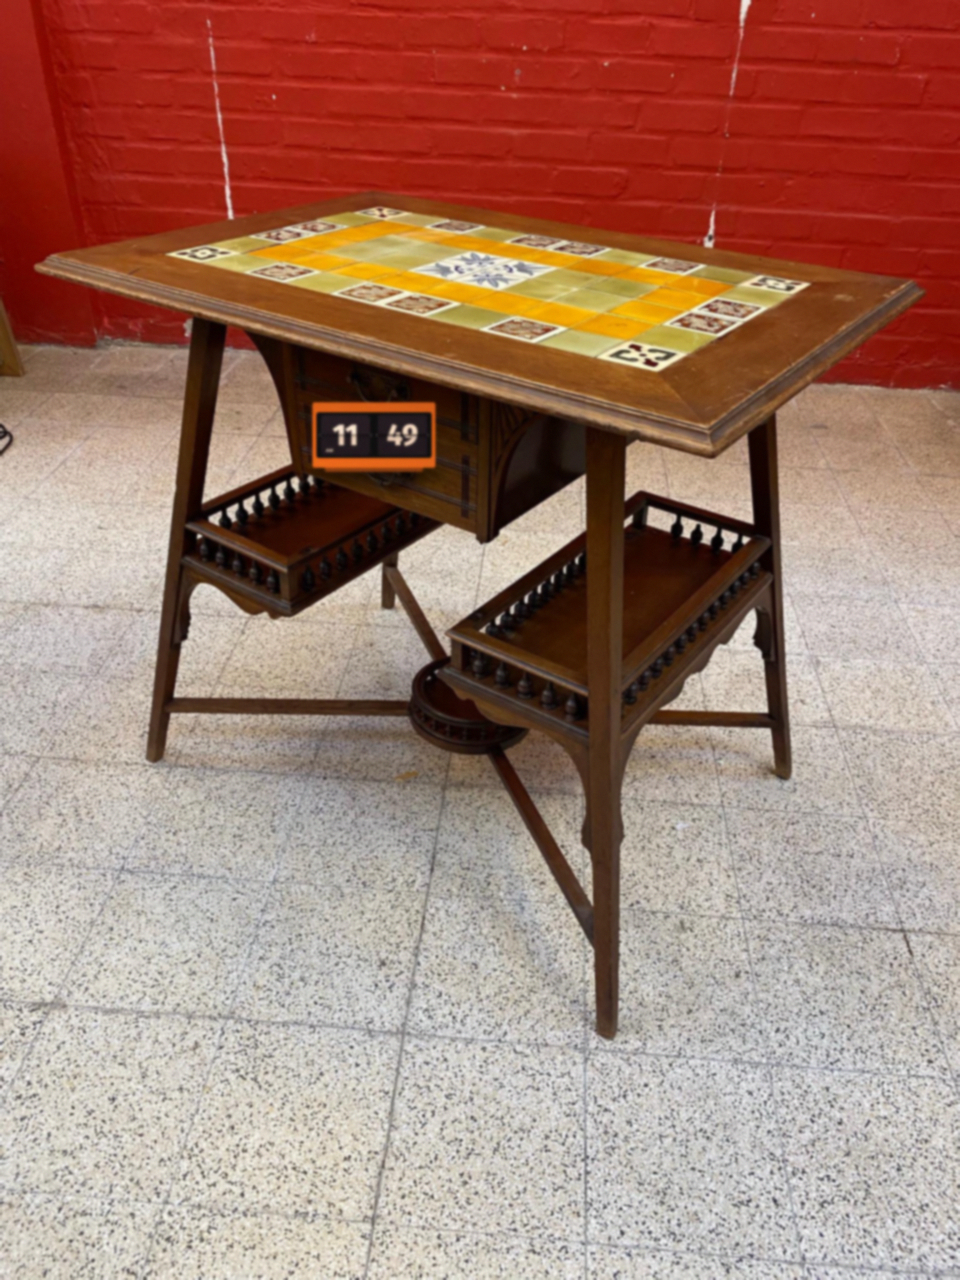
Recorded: 11h49
